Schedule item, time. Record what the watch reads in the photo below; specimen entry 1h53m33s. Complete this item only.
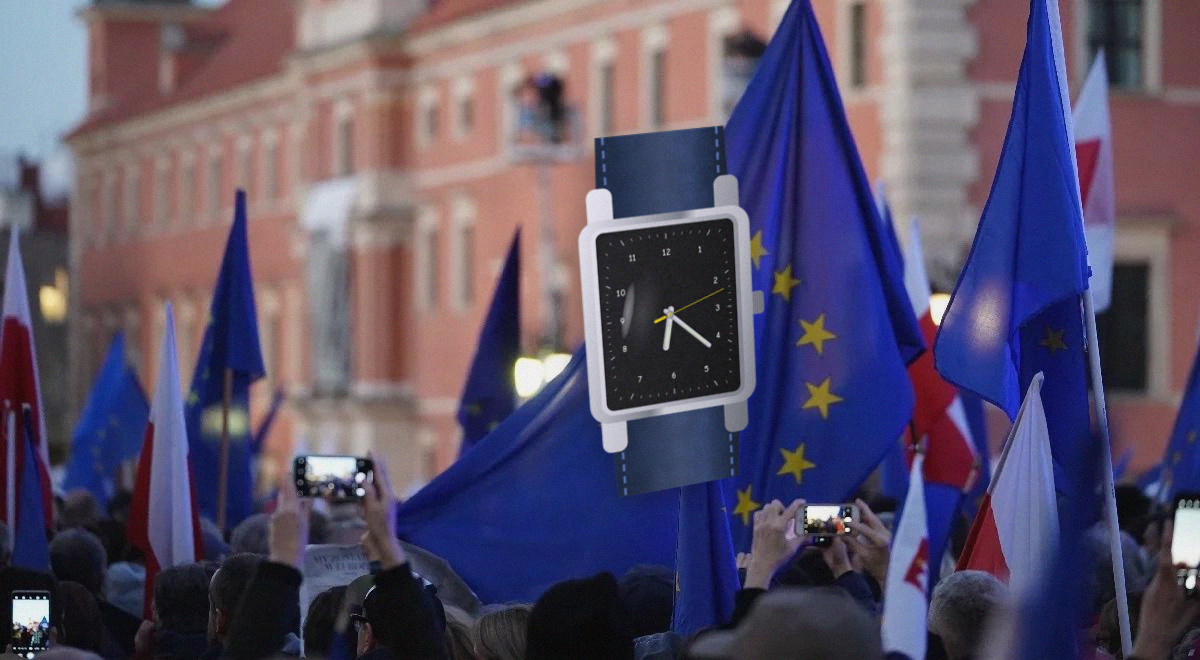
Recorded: 6h22m12s
